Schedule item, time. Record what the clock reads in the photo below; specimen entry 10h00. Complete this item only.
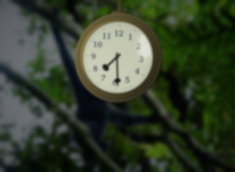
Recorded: 7h29
